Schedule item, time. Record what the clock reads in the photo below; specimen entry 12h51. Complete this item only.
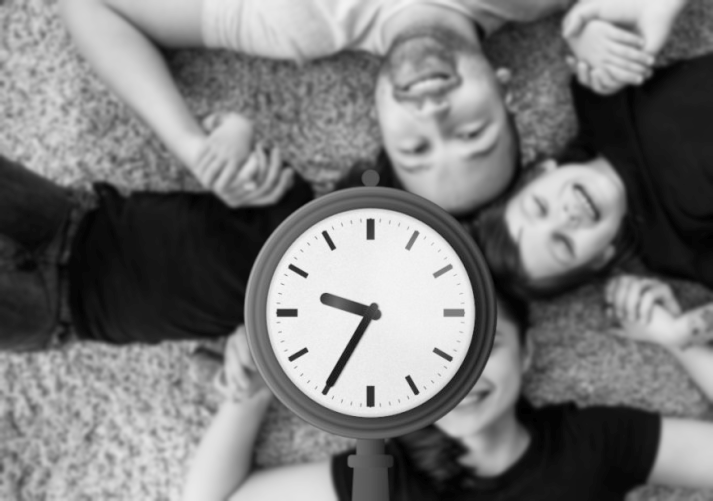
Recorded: 9h35
